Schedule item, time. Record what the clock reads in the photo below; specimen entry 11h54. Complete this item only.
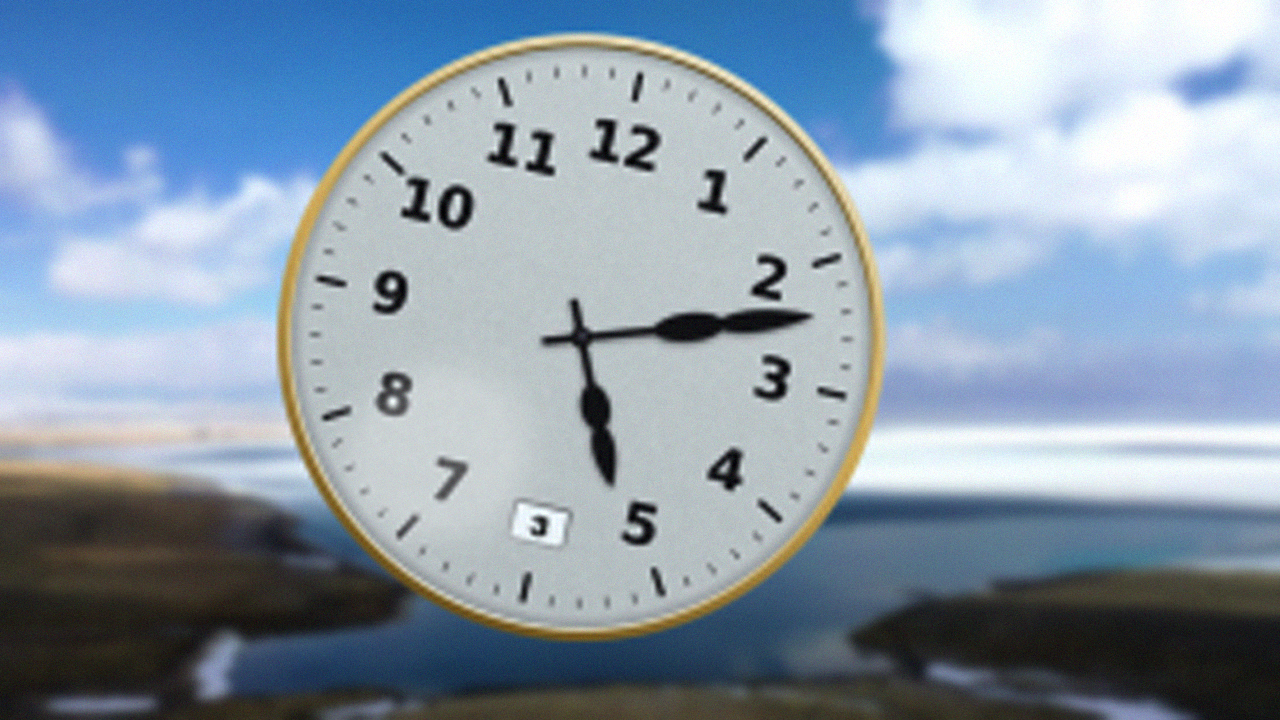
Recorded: 5h12
